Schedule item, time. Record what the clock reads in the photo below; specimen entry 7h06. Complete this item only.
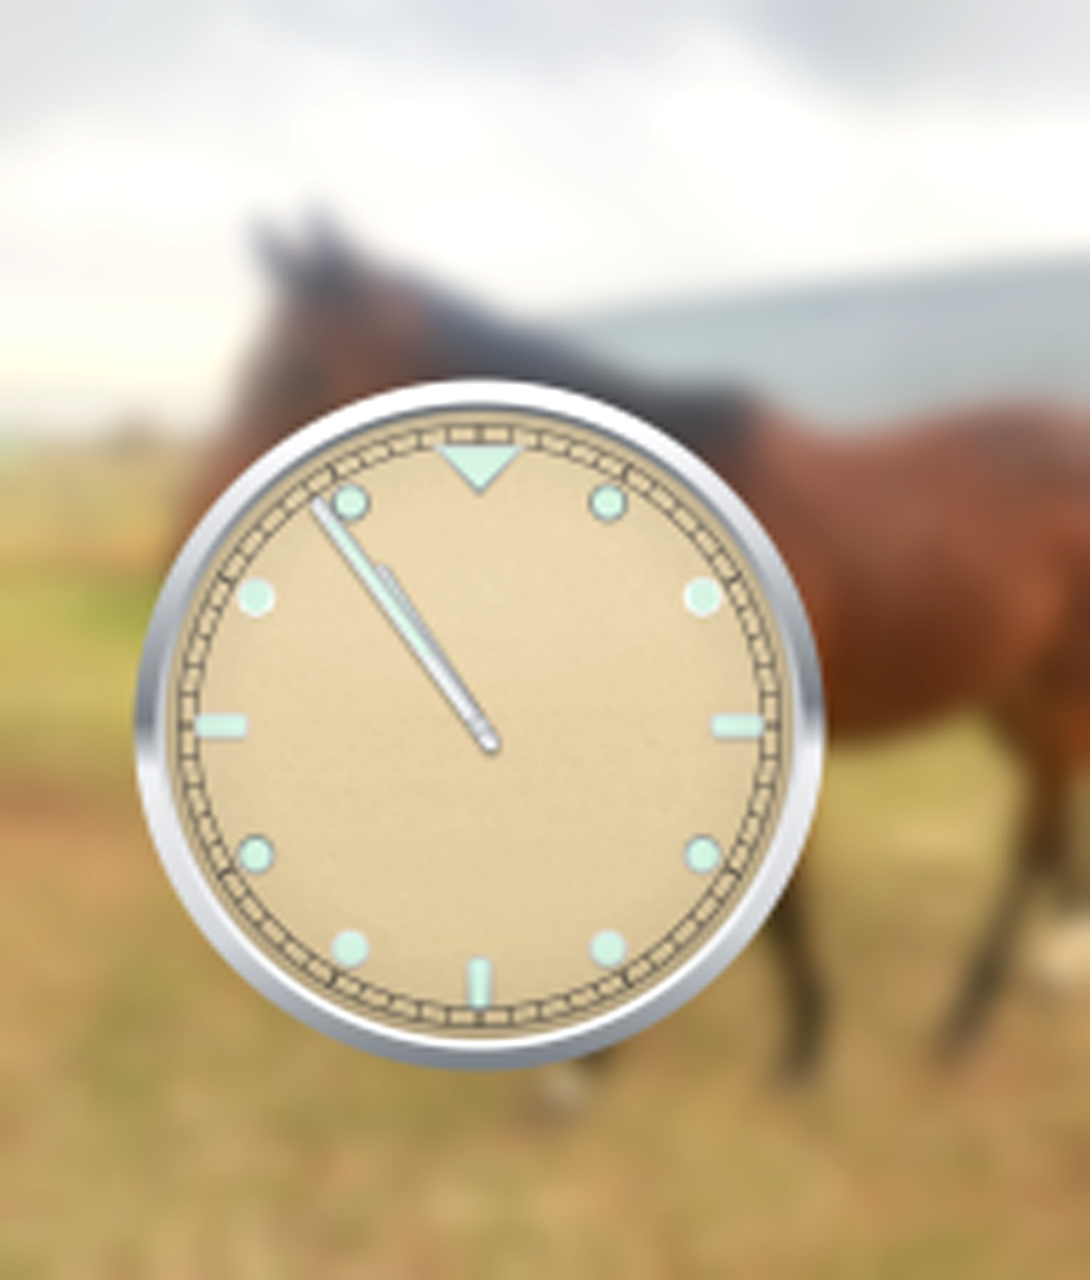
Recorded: 10h54
